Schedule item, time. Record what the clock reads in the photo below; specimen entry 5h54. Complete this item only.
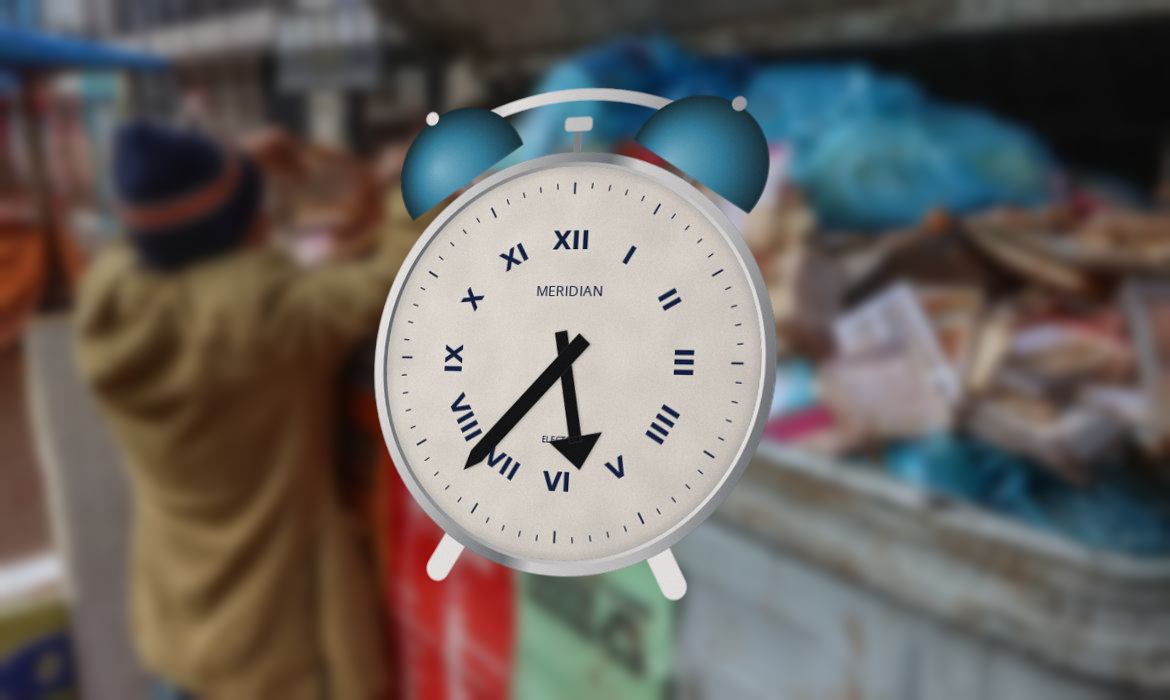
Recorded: 5h37
